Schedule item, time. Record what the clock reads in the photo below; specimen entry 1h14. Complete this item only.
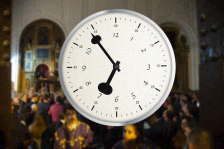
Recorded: 6h54
